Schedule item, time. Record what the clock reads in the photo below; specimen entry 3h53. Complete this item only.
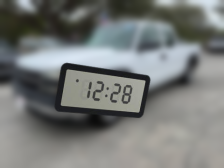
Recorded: 12h28
